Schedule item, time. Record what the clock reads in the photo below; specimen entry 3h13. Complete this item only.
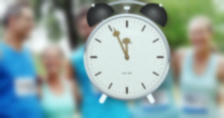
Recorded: 11h56
